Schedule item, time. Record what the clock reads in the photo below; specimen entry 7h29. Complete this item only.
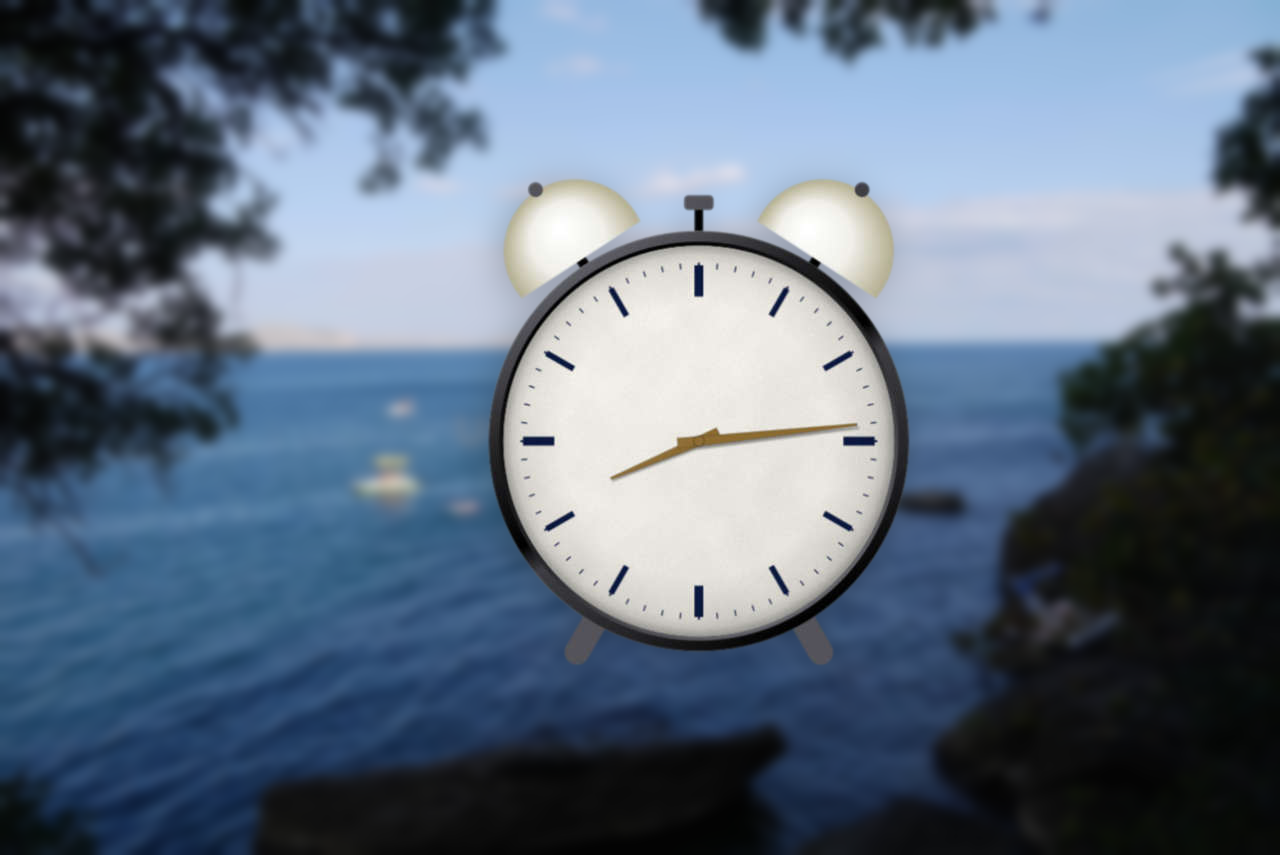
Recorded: 8h14
